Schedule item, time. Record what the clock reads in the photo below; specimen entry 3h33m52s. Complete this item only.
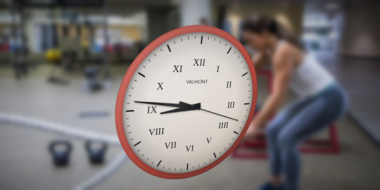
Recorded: 8h46m18s
